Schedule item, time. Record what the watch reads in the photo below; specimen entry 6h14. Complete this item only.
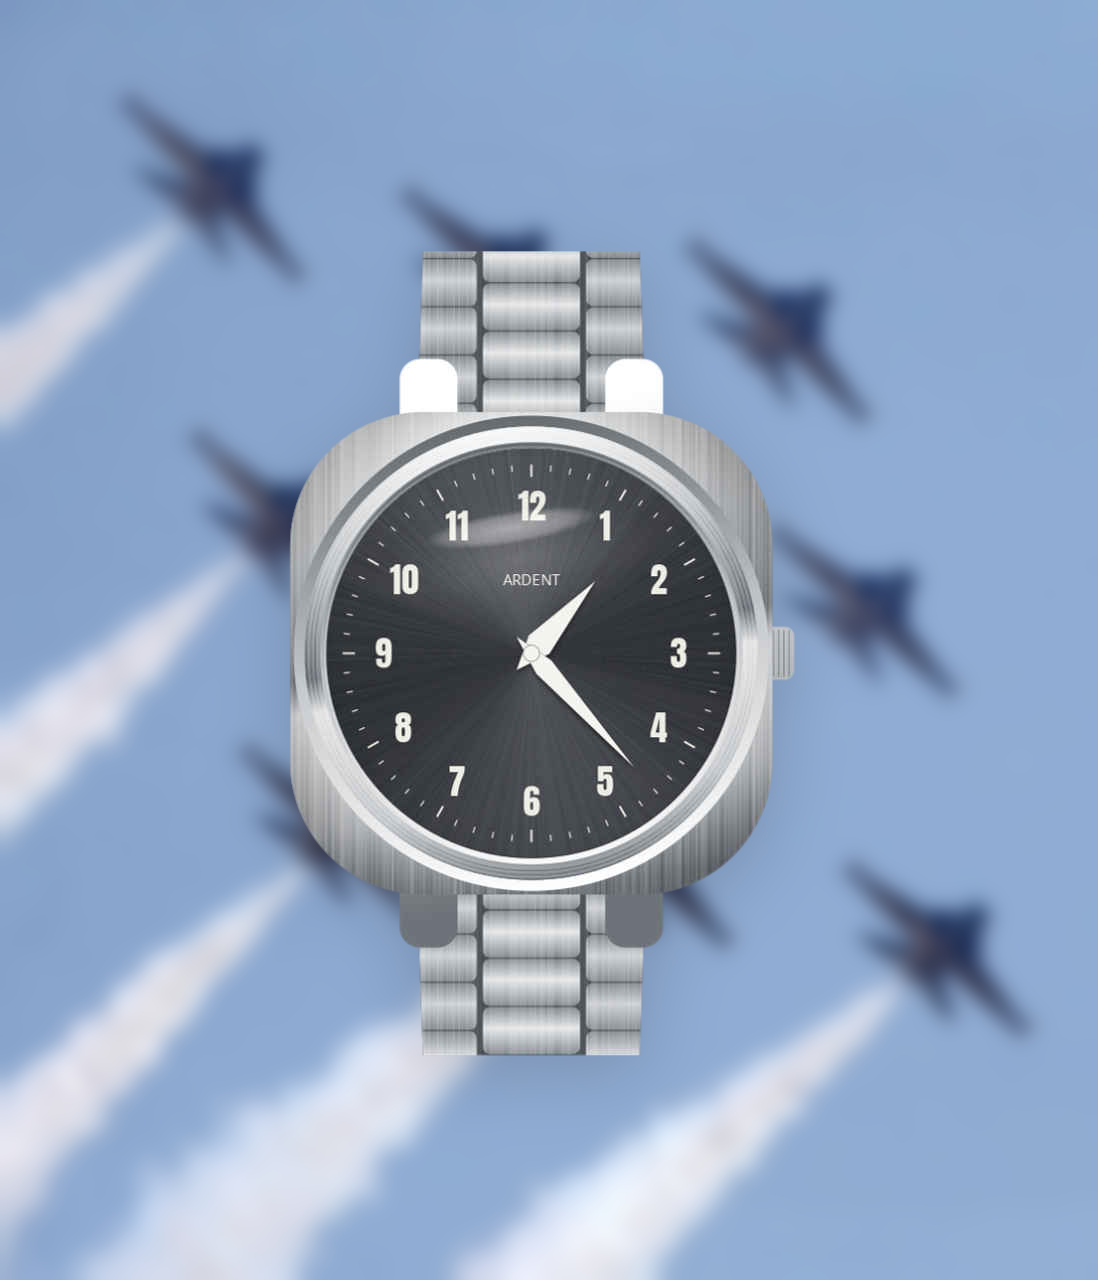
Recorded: 1h23
